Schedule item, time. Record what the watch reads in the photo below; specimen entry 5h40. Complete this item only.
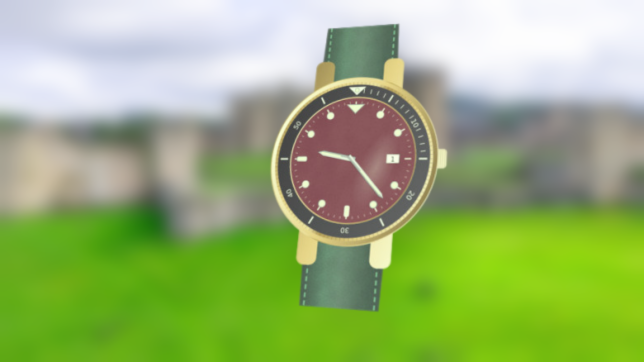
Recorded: 9h23
